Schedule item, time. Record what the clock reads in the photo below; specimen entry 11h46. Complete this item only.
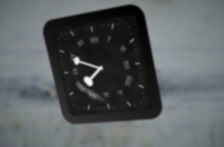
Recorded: 7h49
